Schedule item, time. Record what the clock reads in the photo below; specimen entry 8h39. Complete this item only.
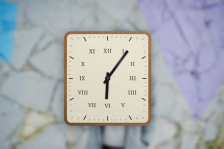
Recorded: 6h06
